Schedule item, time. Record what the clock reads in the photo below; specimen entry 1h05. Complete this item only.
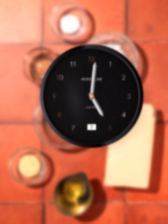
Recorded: 5h01
